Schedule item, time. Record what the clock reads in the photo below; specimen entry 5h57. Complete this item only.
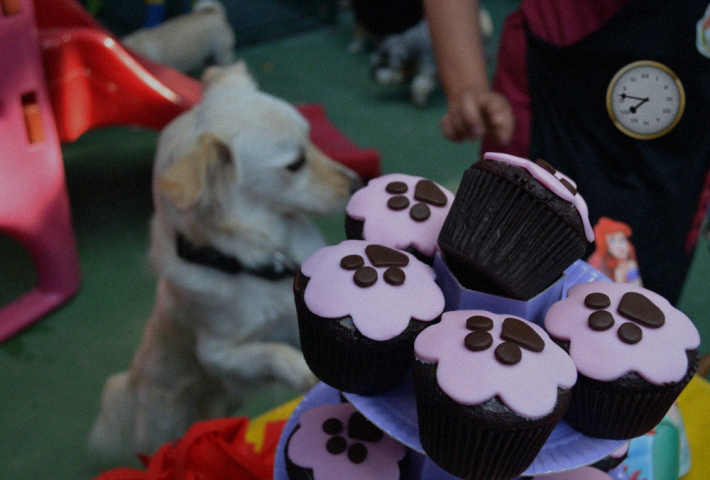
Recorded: 7h47
